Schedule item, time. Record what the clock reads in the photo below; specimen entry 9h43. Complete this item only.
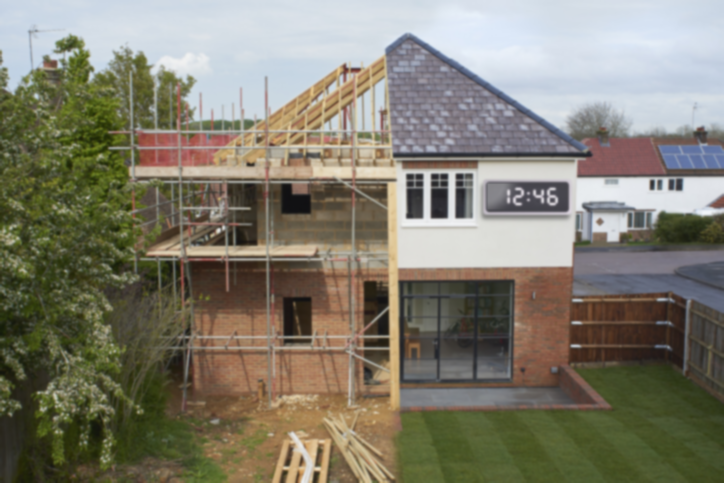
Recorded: 12h46
